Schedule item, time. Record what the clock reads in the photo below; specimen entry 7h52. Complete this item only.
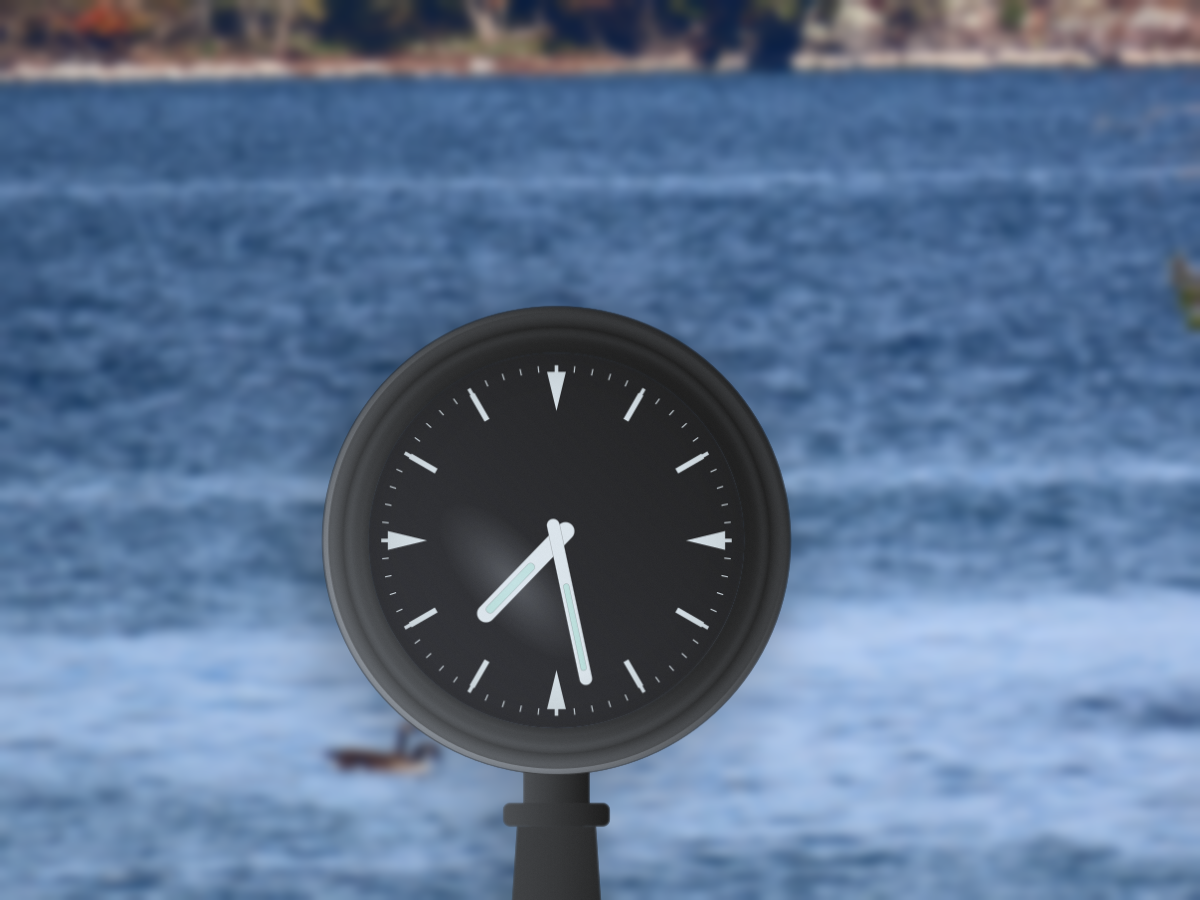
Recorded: 7h28
